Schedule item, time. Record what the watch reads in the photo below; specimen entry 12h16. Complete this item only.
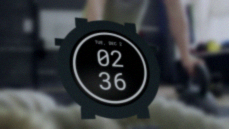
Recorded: 2h36
